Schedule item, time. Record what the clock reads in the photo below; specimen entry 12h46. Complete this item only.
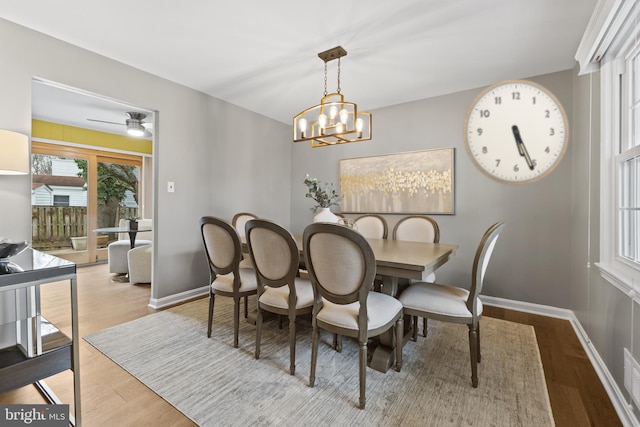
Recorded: 5h26
